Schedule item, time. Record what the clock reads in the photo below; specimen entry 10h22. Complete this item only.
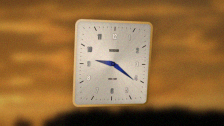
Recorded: 9h21
